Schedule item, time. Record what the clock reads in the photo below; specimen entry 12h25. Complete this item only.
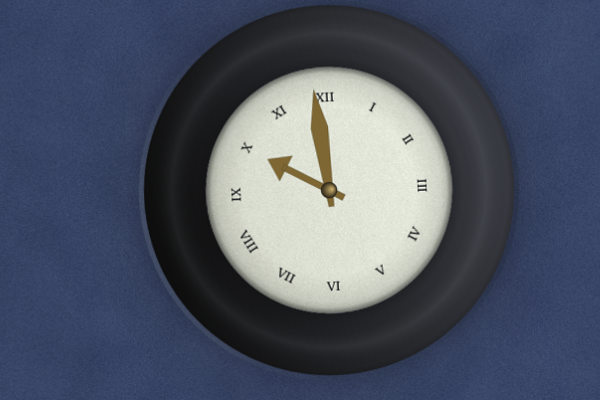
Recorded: 9h59
